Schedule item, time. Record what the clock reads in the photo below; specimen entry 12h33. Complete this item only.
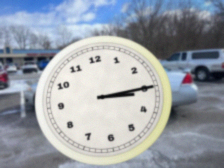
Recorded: 3h15
